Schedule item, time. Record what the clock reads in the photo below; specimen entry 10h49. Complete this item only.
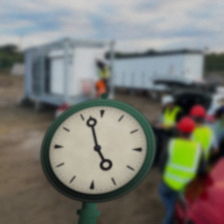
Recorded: 4h57
